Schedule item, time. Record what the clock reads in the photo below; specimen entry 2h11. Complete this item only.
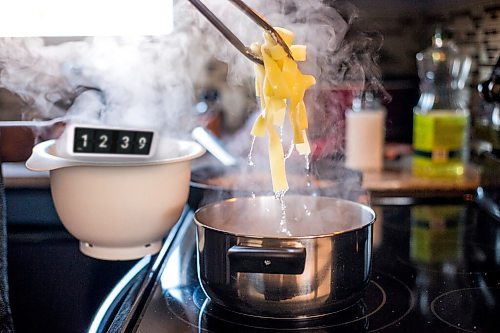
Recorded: 12h39
